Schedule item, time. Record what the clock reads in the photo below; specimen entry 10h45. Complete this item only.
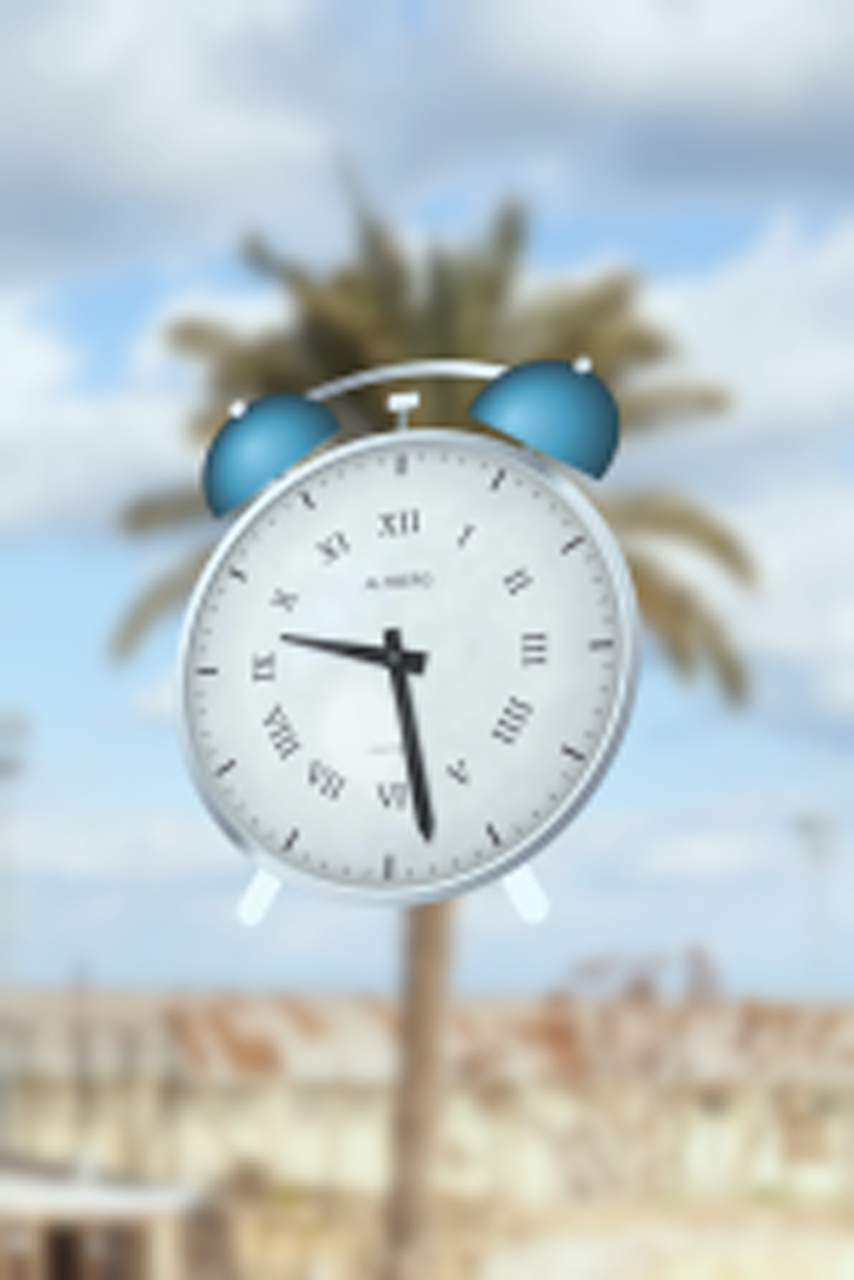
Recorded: 9h28
